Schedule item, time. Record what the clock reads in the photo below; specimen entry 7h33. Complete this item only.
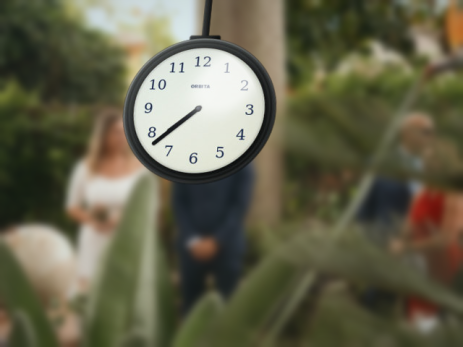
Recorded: 7h38
